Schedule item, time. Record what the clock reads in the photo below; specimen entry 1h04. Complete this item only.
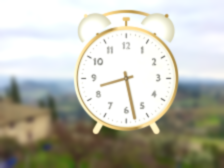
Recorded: 8h28
